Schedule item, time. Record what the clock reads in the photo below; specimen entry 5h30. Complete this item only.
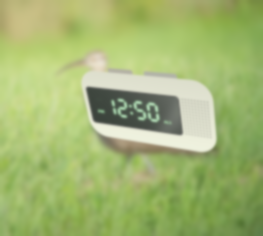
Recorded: 12h50
